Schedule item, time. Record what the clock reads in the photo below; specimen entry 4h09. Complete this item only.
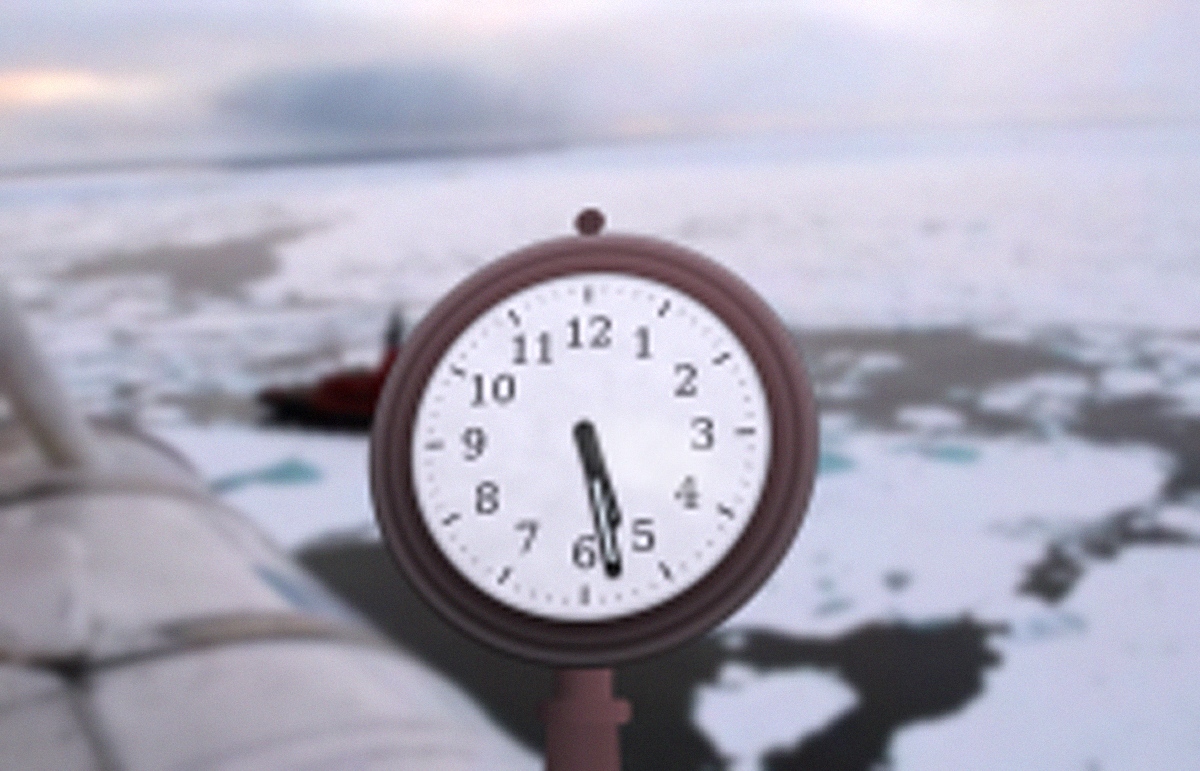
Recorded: 5h28
